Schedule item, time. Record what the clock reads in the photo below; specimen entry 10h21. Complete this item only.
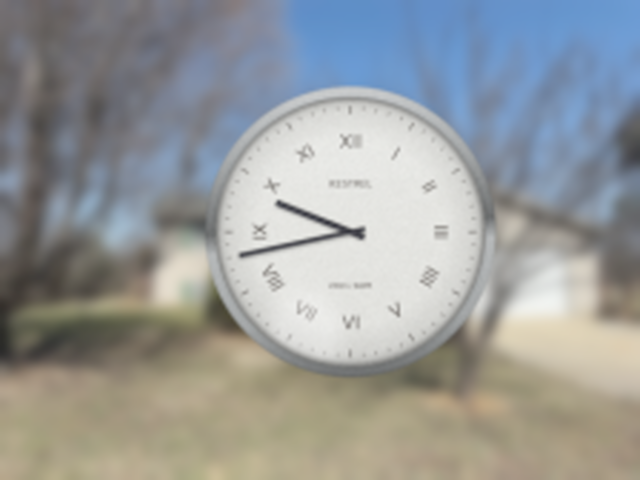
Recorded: 9h43
